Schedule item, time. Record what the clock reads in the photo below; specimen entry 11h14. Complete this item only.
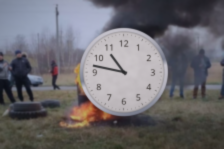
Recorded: 10h47
